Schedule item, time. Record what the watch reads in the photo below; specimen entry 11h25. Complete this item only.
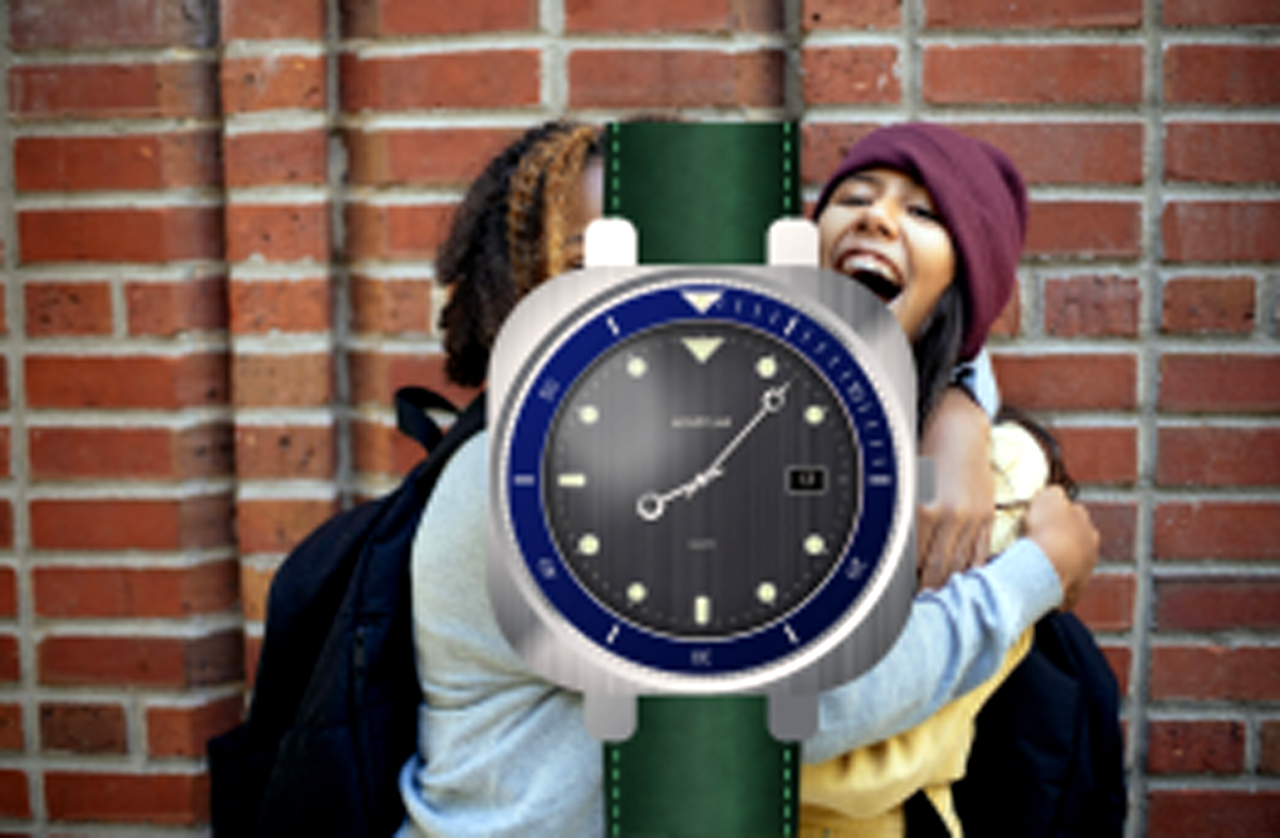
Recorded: 8h07
